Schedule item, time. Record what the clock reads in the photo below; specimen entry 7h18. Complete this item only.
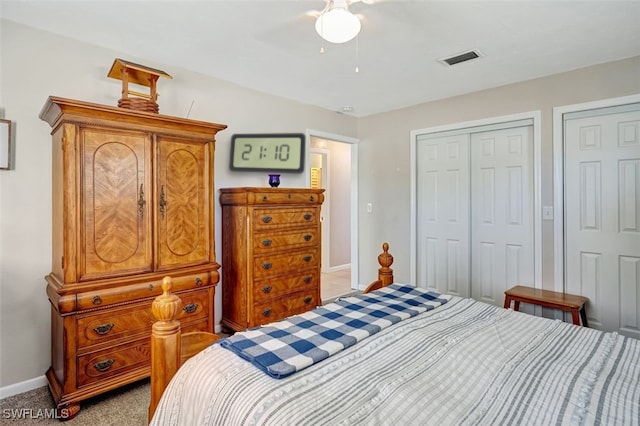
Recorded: 21h10
